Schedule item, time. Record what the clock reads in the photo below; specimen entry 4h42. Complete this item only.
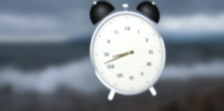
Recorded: 8h42
